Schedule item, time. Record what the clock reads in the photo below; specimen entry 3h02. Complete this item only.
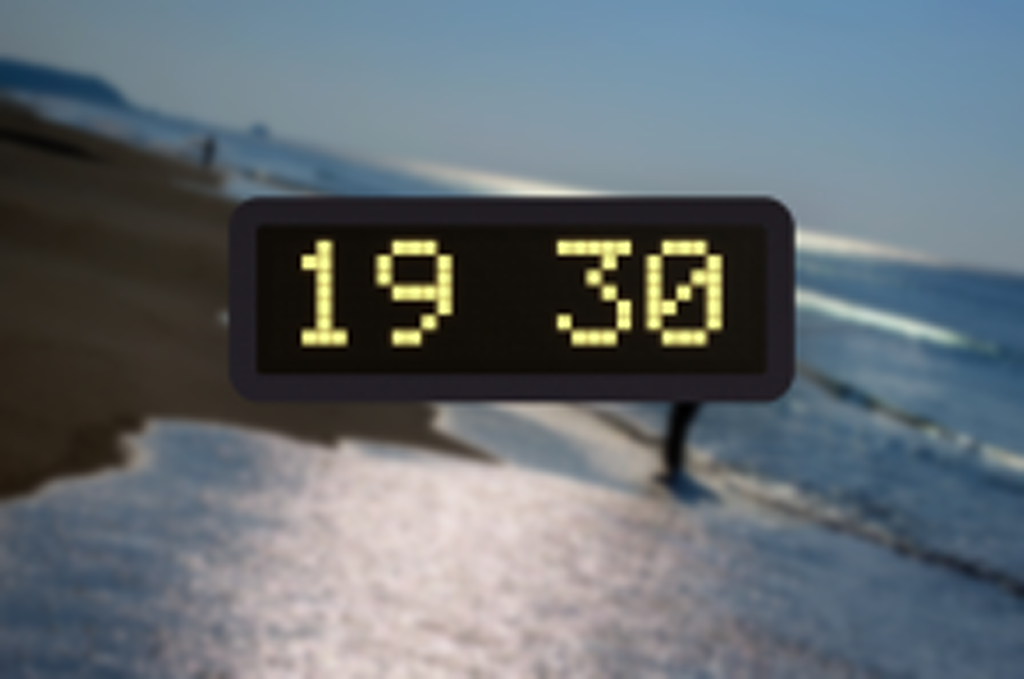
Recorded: 19h30
